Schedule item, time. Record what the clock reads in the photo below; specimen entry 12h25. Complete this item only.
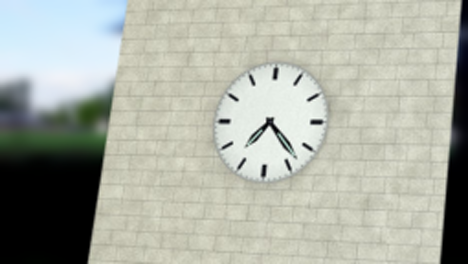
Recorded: 7h23
